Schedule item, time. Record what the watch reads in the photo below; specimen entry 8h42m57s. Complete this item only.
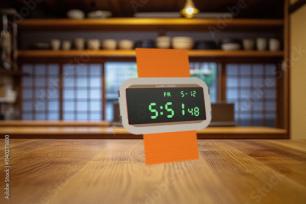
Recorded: 5h51m48s
